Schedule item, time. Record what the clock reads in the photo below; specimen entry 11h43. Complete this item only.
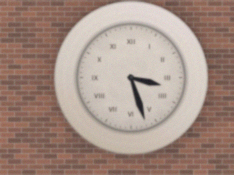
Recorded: 3h27
